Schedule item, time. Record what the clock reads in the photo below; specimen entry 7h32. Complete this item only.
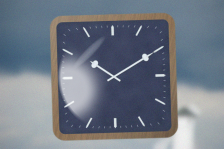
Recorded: 10h10
